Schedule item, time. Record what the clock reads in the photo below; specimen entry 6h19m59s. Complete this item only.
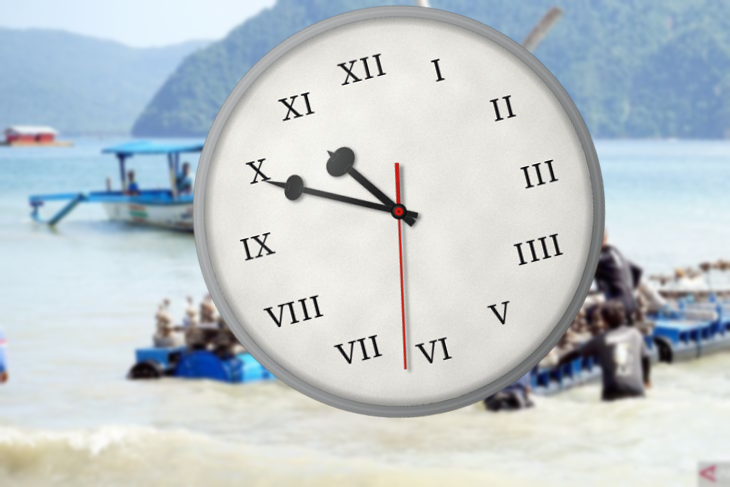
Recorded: 10h49m32s
